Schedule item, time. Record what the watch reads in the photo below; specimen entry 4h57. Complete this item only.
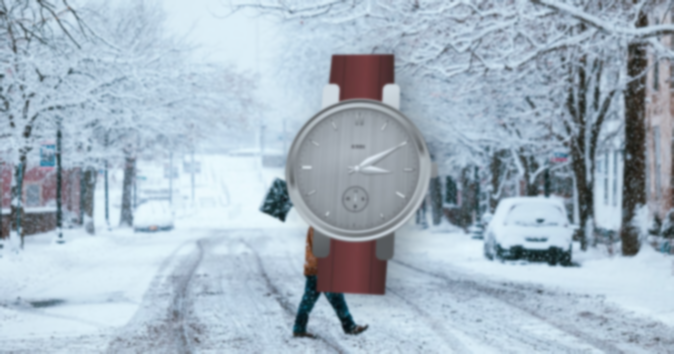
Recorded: 3h10
